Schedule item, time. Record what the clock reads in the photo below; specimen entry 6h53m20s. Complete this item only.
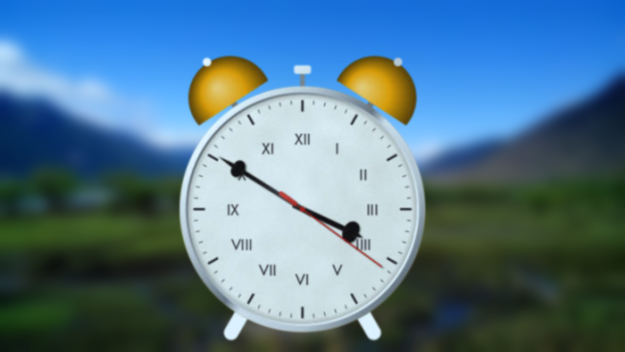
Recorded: 3h50m21s
